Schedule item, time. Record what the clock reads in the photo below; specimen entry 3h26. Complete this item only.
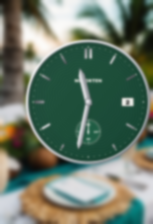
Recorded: 11h32
